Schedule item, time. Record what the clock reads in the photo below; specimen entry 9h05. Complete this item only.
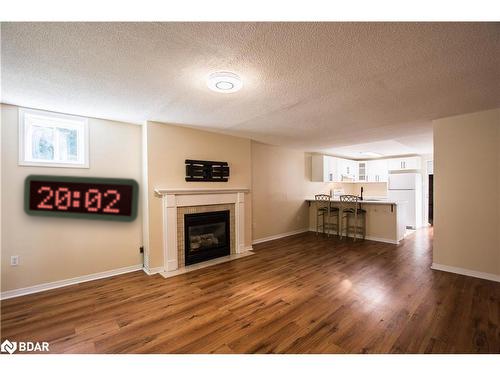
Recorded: 20h02
